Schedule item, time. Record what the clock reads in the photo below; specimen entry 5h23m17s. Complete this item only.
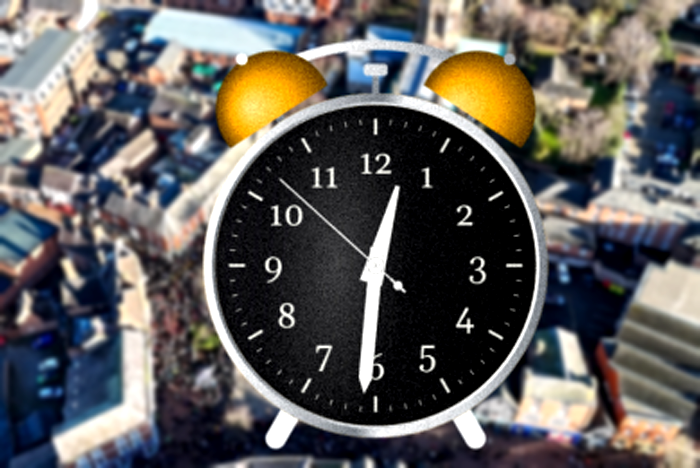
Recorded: 12h30m52s
